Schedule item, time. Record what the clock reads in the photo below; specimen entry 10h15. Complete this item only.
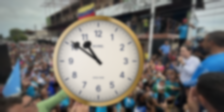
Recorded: 10h51
